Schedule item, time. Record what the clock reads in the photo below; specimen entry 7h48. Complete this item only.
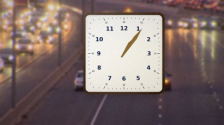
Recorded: 1h06
